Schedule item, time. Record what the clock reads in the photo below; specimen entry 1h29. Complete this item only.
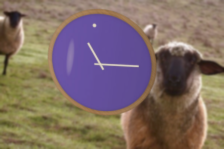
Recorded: 11h16
